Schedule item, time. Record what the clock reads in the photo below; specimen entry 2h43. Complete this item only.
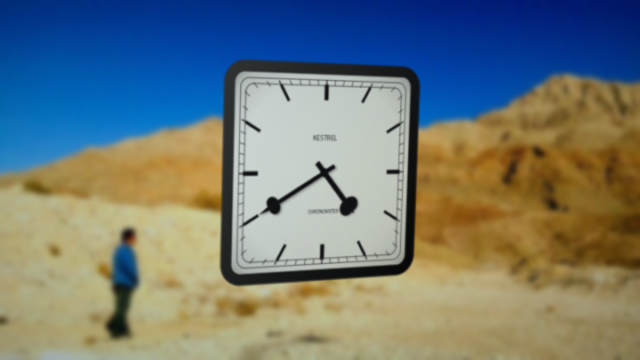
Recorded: 4h40
